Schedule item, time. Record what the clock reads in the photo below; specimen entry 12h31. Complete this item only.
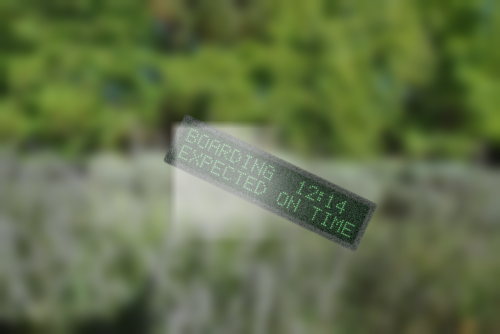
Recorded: 12h14
